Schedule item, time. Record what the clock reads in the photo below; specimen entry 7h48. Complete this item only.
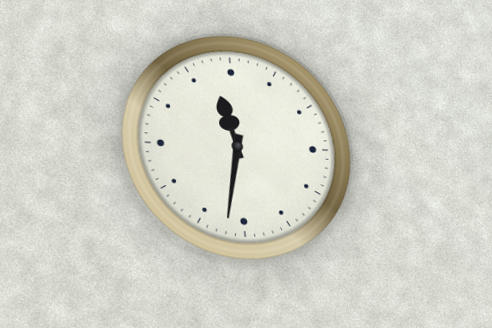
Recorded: 11h32
